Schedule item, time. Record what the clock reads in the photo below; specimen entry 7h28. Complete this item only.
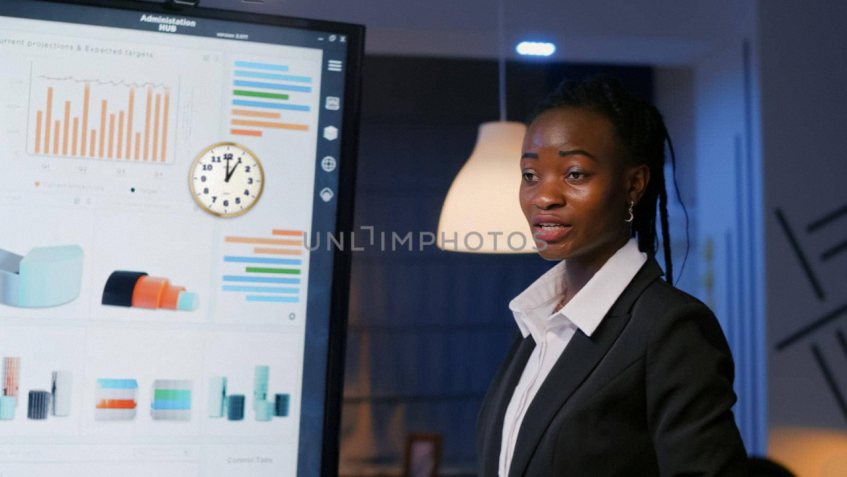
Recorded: 1h00
